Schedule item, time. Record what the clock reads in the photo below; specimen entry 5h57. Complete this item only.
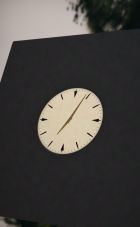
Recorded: 7h04
